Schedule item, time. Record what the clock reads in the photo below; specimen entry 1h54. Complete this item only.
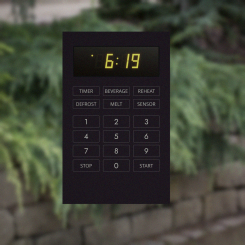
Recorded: 6h19
